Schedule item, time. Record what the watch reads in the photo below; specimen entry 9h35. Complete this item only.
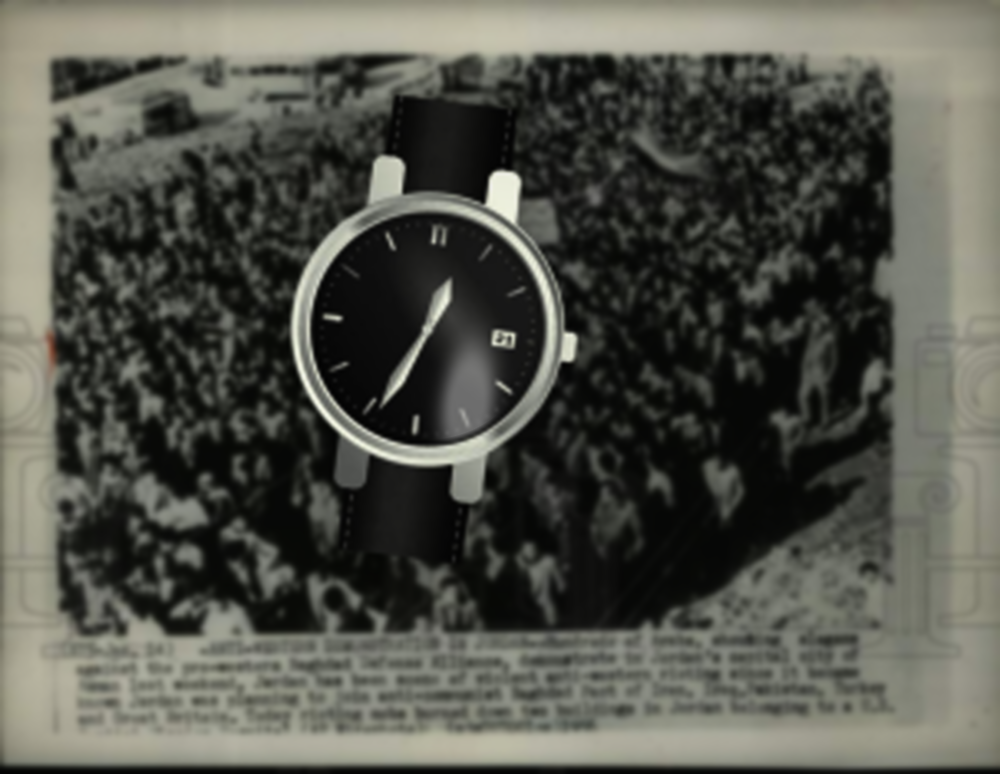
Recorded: 12h34
